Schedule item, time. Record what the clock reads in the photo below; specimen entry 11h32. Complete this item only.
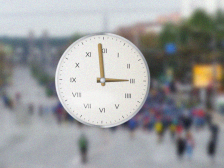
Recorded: 2h59
